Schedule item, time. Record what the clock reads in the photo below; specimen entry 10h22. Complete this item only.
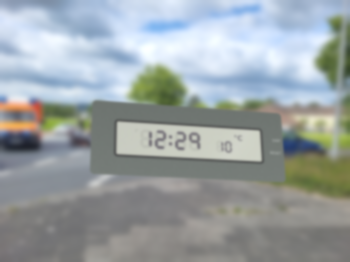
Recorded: 12h29
